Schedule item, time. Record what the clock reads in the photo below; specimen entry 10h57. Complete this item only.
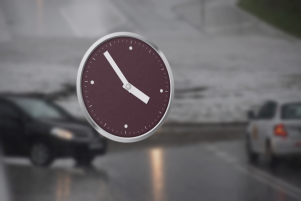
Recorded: 3h53
